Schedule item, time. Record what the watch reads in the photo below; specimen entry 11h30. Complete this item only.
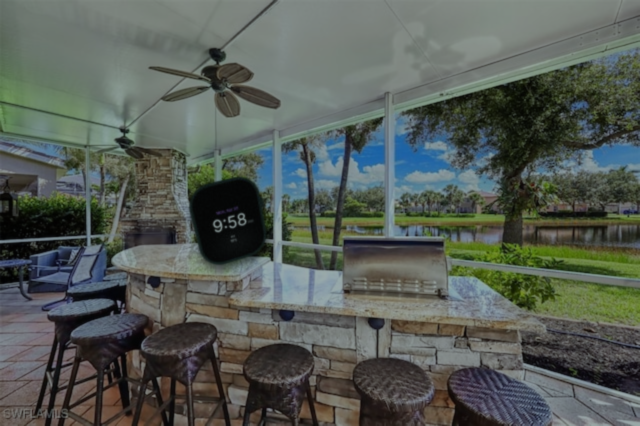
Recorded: 9h58
